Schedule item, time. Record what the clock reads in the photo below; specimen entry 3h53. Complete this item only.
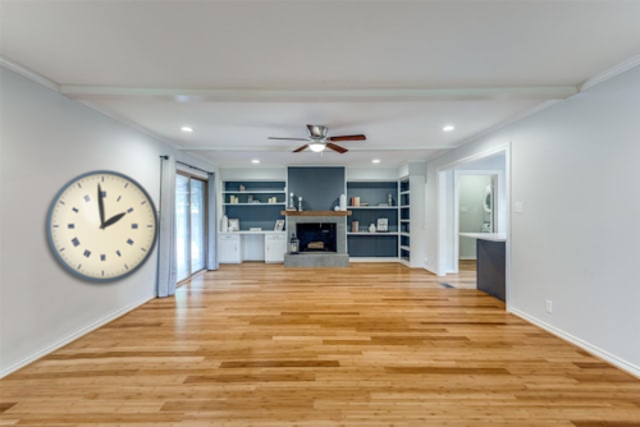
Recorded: 1h59
